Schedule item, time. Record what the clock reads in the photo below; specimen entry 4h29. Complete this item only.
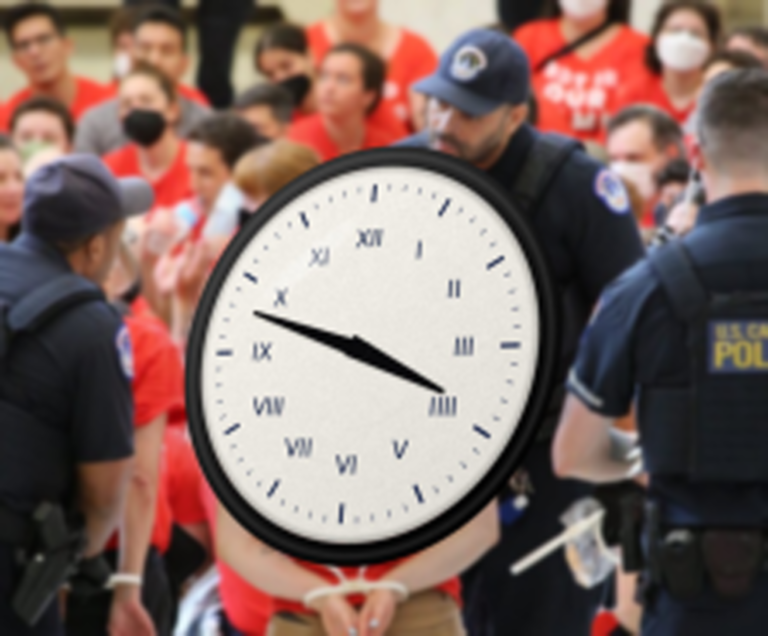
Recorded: 3h48
